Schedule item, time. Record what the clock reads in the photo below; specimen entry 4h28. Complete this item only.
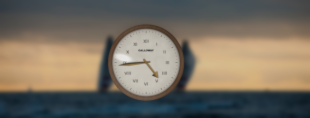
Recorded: 4h44
